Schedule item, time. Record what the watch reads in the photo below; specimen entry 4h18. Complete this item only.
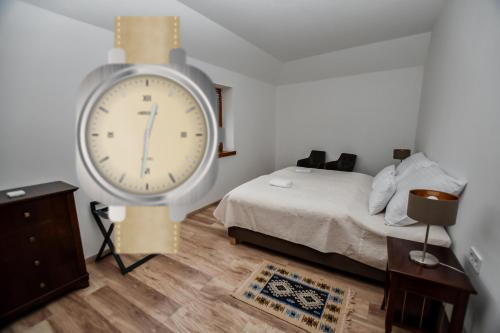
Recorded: 12h31
